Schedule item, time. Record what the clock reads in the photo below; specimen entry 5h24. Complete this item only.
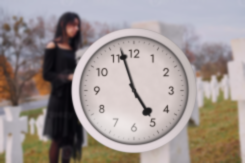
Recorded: 4h57
